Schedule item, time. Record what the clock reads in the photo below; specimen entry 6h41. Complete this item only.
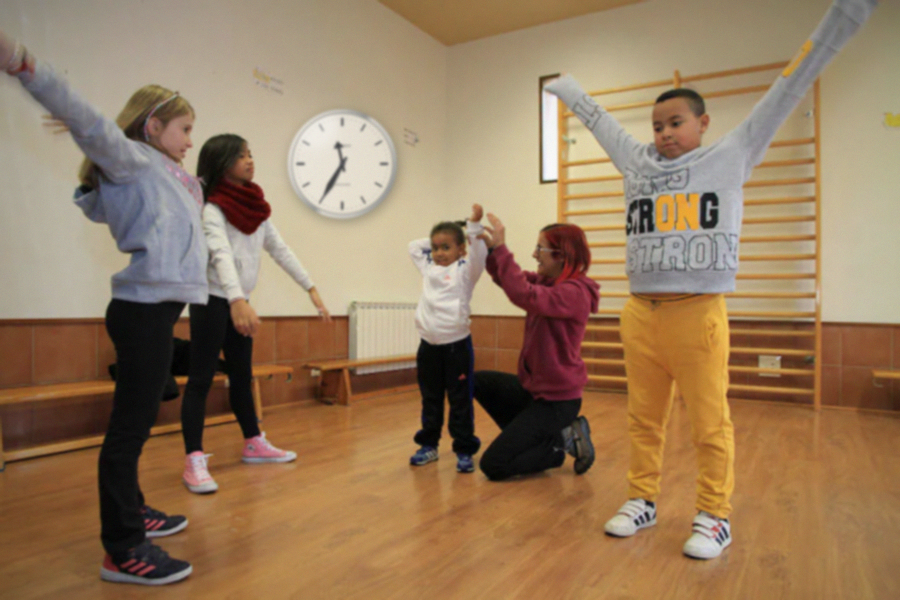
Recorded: 11h35
